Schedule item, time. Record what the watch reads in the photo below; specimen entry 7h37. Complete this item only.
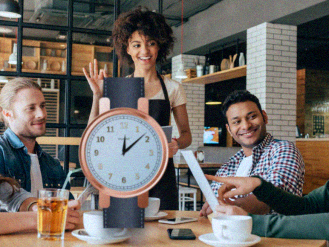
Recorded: 12h08
